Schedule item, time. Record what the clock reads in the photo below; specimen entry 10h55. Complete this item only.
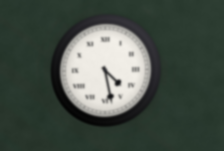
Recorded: 4h28
